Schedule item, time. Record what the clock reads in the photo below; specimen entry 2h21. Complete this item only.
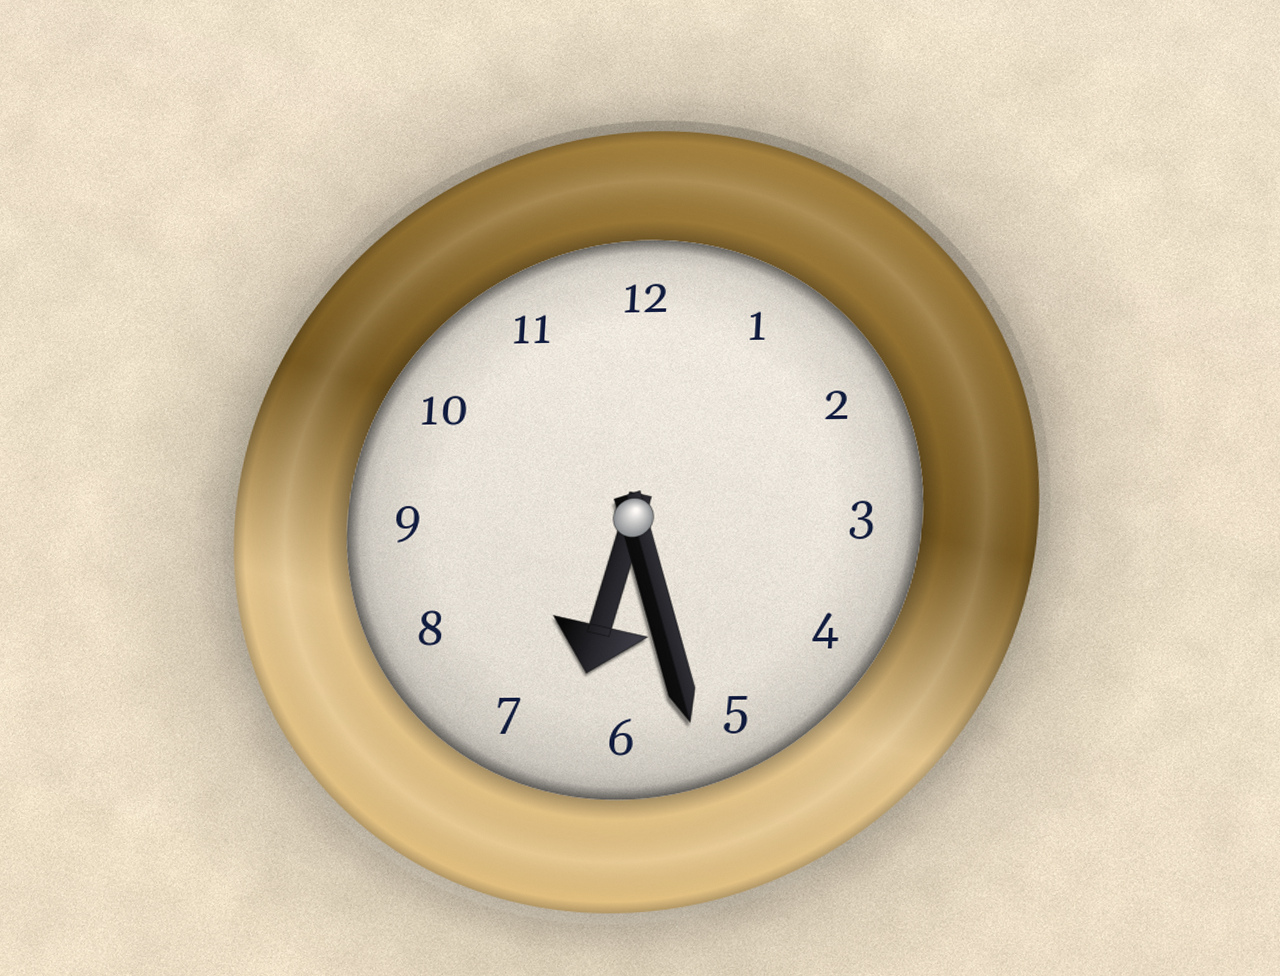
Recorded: 6h27
